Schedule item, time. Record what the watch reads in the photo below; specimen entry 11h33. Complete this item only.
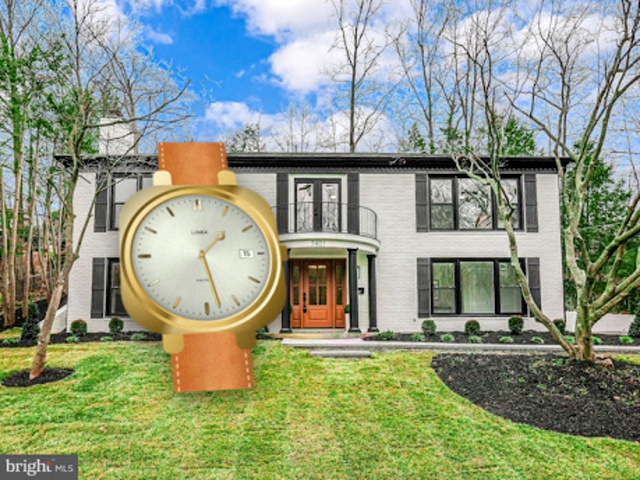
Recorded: 1h28
